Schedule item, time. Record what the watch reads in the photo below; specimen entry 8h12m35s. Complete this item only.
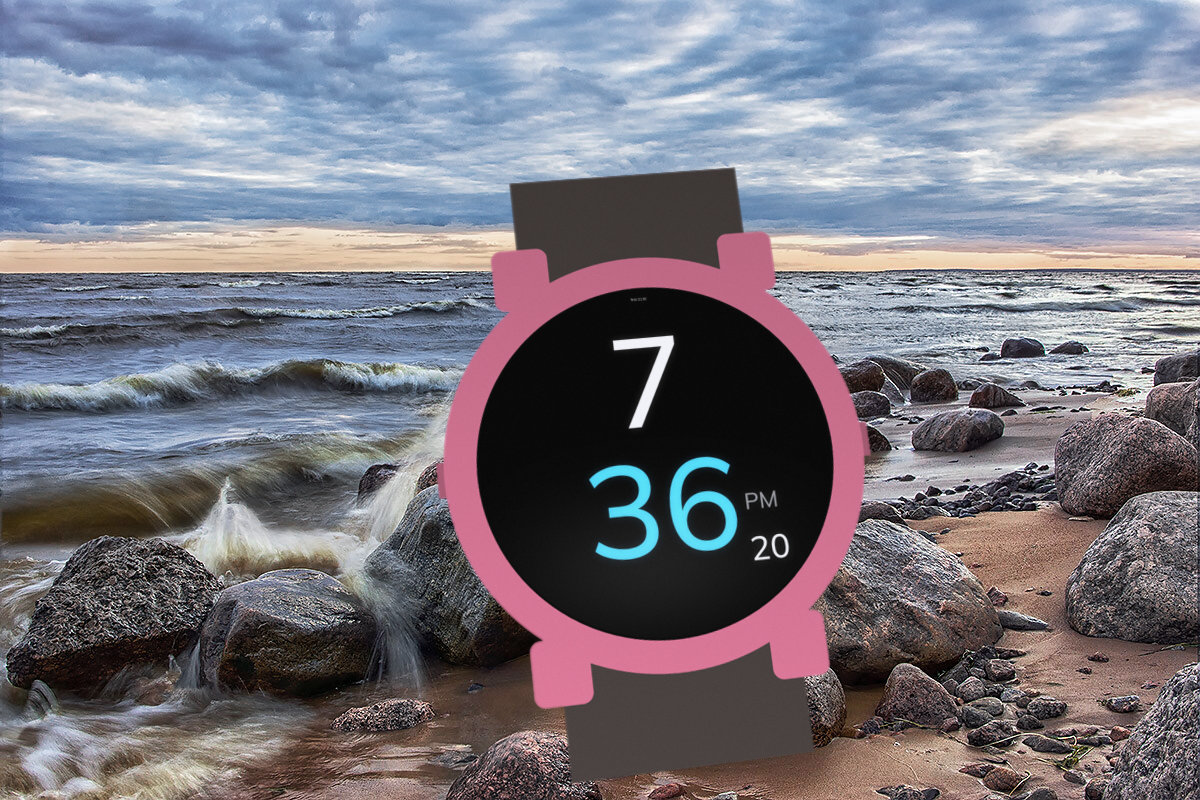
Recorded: 7h36m20s
